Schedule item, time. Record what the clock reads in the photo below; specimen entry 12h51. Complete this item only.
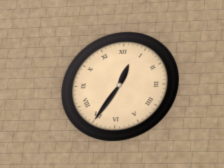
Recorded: 12h35
